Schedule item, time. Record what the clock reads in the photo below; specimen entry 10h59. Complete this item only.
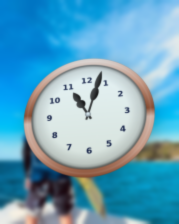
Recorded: 11h03
